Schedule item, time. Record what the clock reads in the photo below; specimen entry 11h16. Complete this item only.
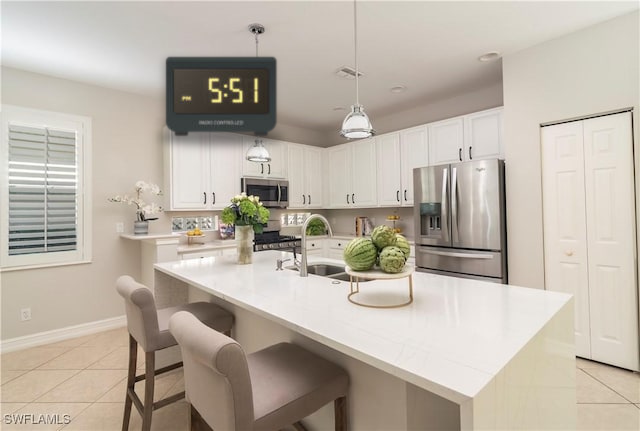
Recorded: 5h51
